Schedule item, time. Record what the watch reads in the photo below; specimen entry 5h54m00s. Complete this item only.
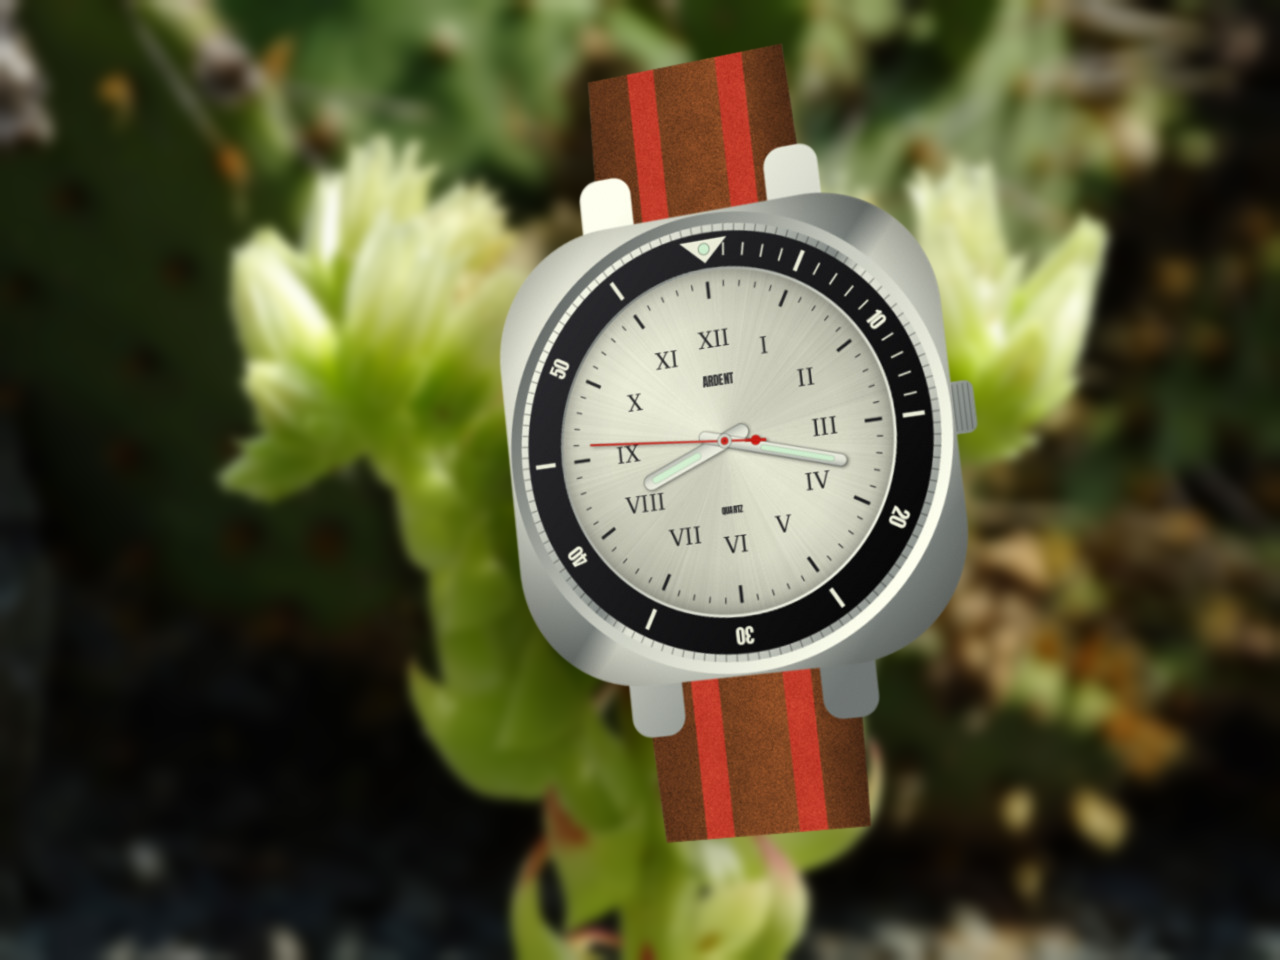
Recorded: 8h17m46s
